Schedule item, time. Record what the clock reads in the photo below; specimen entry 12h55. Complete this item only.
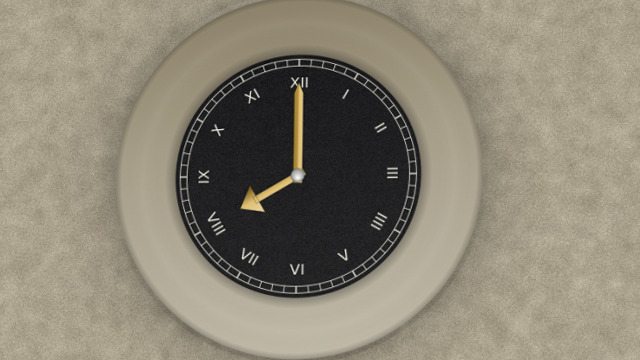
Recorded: 8h00
